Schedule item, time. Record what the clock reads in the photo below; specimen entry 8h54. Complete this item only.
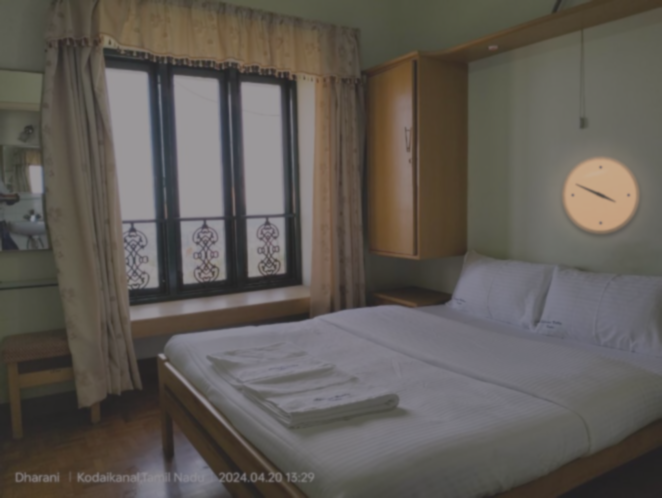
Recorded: 3h49
